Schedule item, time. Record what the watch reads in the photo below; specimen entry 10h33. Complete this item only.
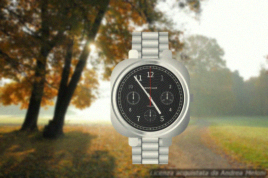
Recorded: 4h54
